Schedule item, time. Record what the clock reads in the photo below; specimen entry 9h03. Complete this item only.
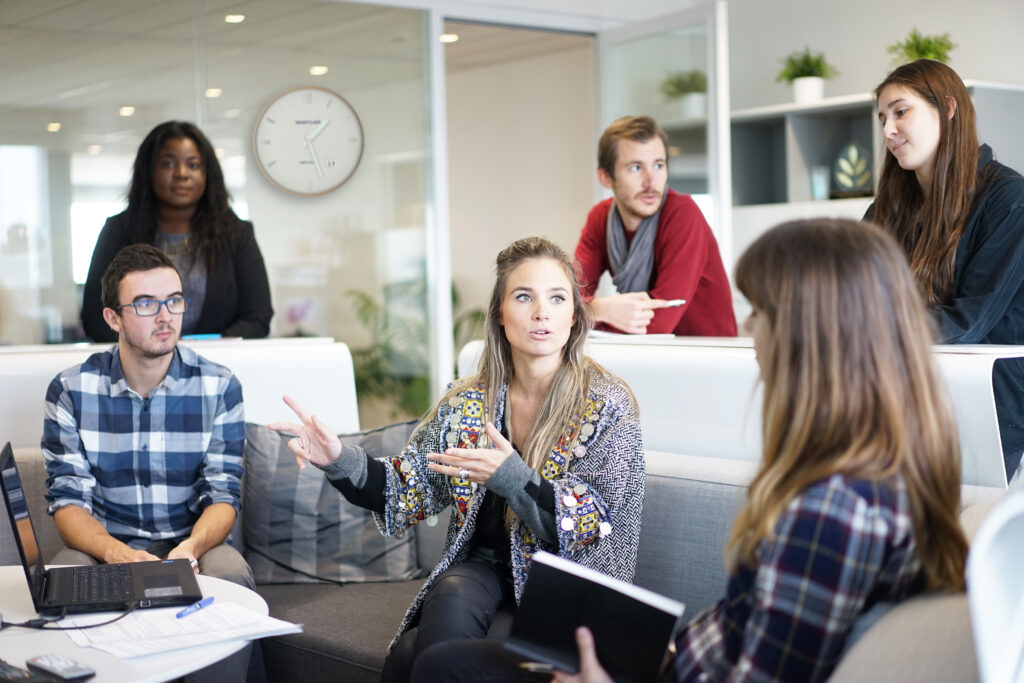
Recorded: 1h27
